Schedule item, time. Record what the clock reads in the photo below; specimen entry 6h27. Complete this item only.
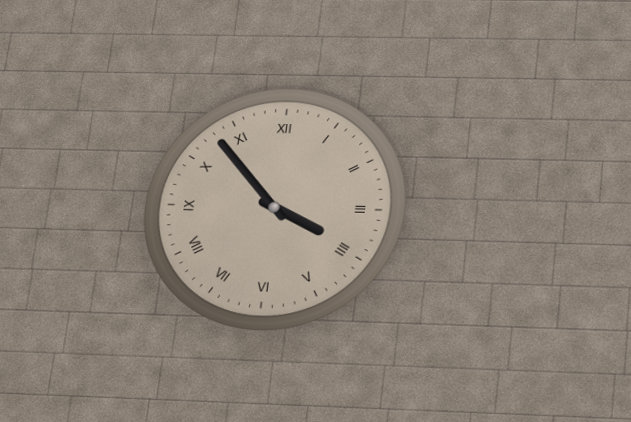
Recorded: 3h53
